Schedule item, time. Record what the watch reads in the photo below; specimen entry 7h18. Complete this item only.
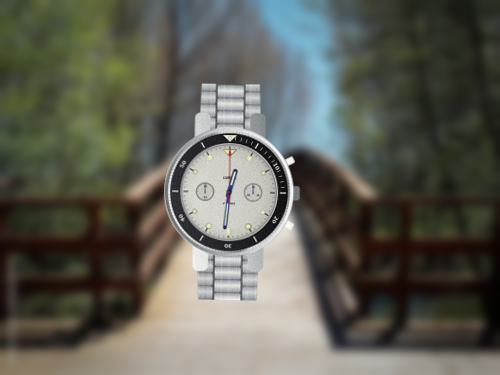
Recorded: 12h31
